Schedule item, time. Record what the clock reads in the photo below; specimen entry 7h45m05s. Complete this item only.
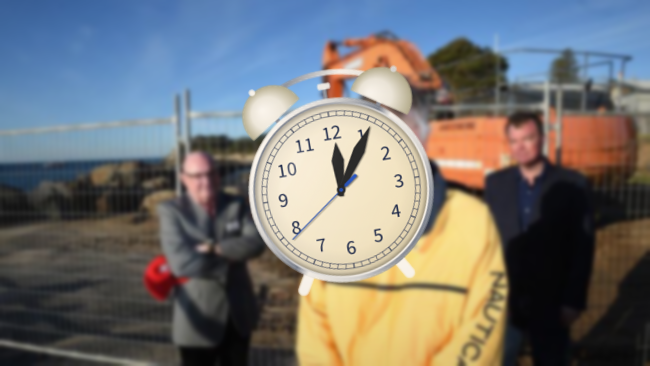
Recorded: 12h05m39s
